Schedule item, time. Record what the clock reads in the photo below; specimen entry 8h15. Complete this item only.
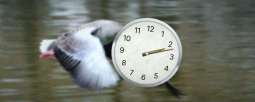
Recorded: 2h12
